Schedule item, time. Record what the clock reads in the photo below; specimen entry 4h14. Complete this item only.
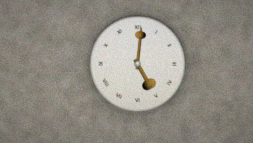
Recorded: 5h01
